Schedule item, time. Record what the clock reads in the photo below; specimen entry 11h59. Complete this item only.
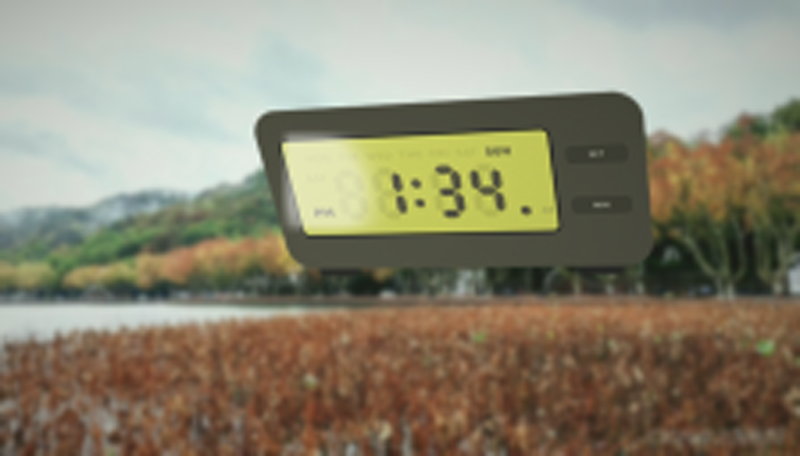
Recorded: 1h34
